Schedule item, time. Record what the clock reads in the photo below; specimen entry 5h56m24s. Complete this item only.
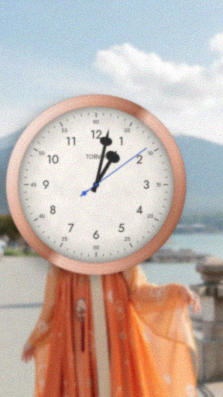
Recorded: 1h02m09s
